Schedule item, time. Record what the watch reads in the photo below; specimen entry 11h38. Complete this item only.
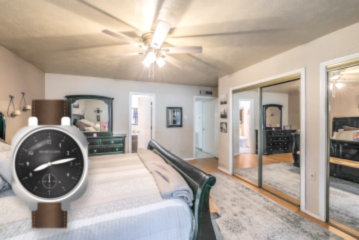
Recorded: 8h13
